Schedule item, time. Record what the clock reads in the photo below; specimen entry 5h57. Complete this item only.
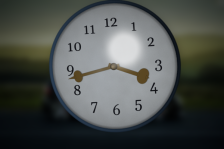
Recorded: 3h43
